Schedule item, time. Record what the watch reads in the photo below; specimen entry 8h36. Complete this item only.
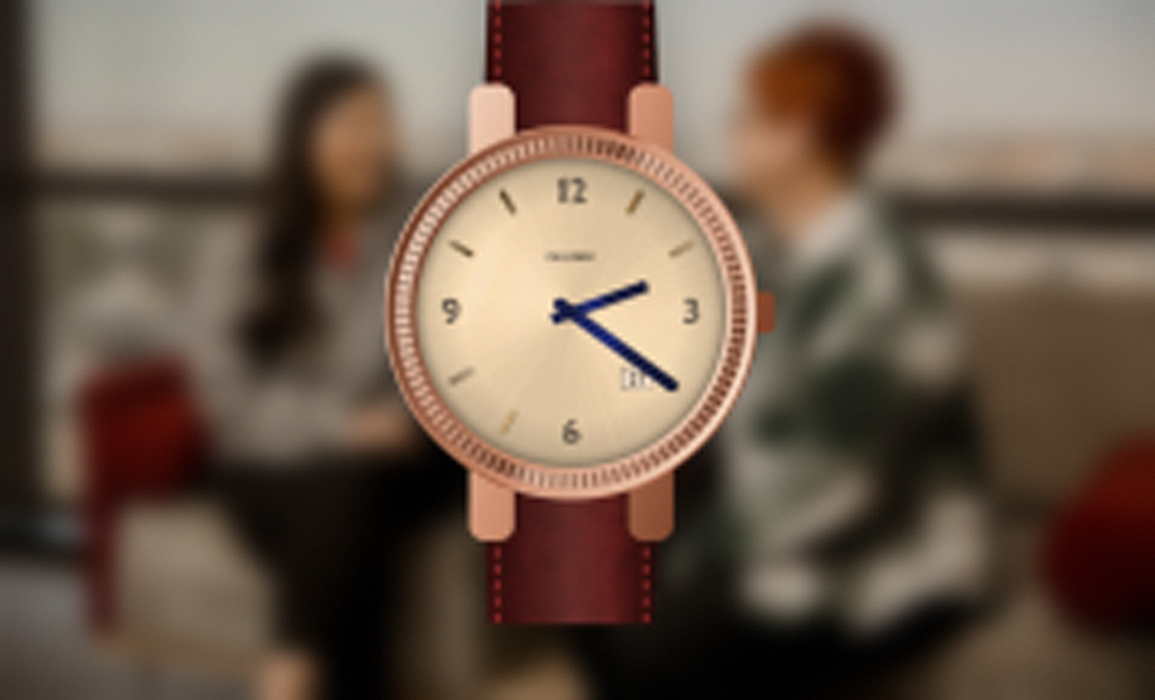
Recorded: 2h21
